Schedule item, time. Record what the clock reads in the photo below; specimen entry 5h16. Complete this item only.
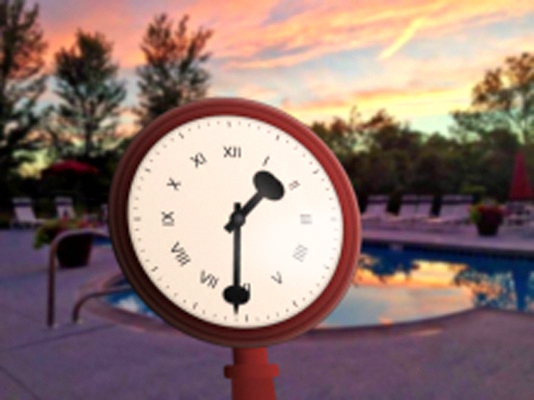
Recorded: 1h31
